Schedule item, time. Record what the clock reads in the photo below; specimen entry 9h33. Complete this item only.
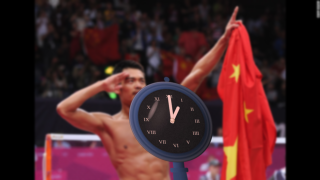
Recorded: 1h00
